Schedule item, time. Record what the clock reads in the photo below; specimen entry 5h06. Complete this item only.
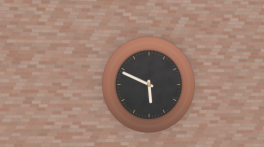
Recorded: 5h49
